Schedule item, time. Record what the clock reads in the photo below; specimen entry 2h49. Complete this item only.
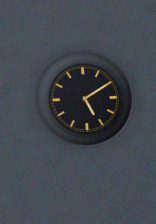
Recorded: 5h10
